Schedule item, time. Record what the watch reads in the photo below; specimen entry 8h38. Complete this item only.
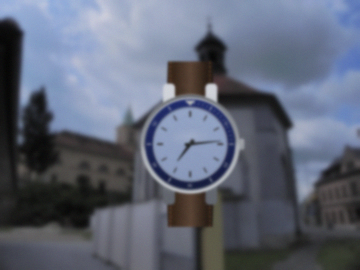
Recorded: 7h14
